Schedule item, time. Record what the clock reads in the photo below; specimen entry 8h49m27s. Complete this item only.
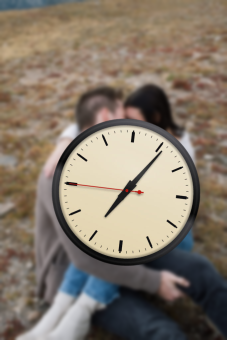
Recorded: 7h05m45s
